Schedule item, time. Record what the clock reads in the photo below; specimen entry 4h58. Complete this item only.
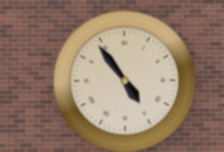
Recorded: 4h54
